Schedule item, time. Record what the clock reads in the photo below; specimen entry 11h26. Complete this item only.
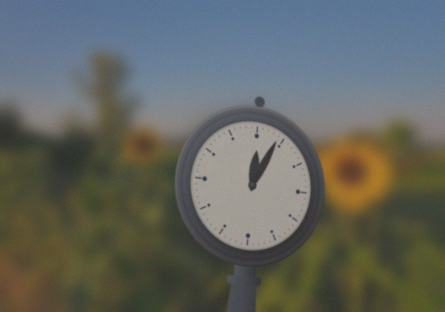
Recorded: 12h04
